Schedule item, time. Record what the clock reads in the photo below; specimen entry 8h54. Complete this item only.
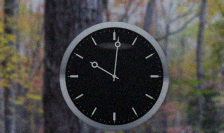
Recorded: 10h01
